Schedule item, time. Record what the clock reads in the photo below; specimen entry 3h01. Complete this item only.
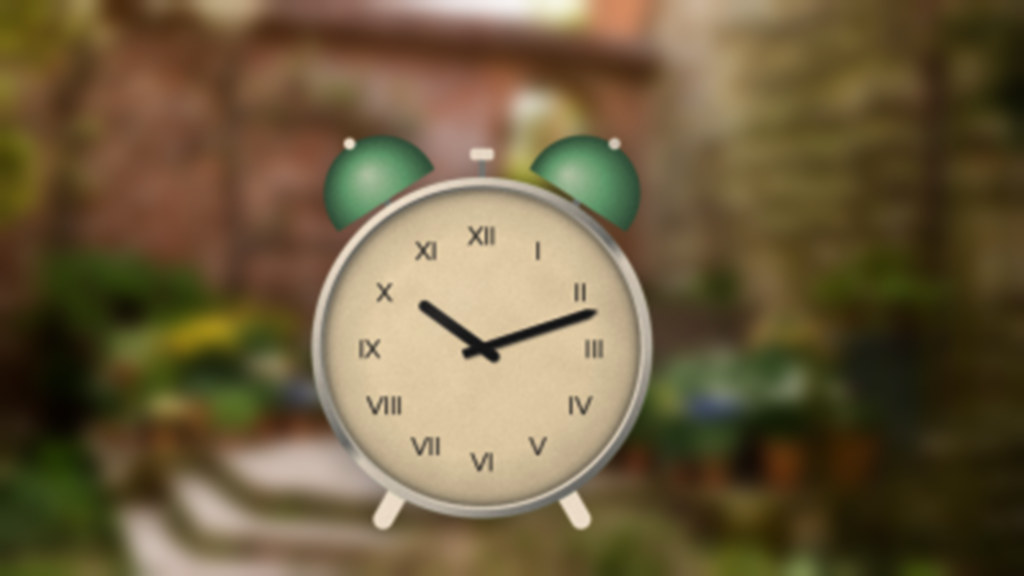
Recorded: 10h12
